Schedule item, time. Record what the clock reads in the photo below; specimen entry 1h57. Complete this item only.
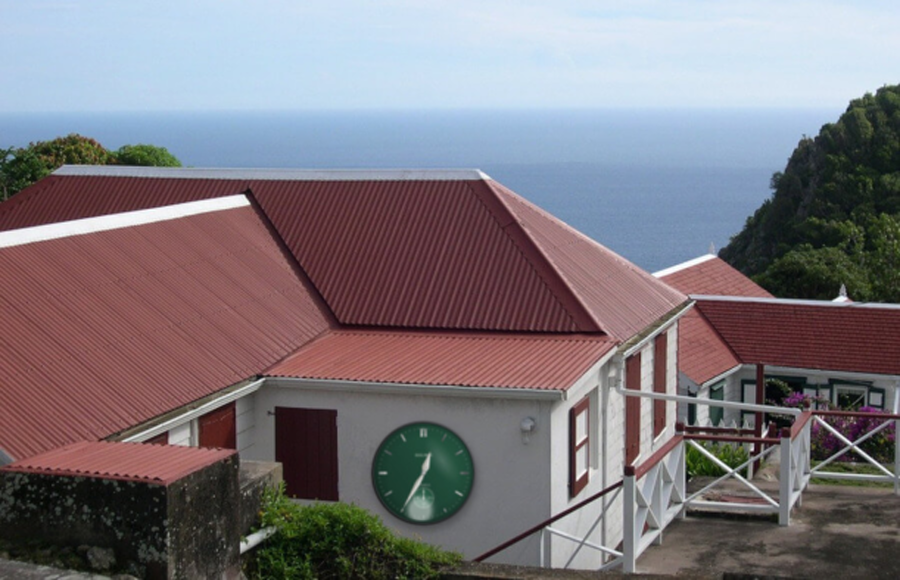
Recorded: 12h35
